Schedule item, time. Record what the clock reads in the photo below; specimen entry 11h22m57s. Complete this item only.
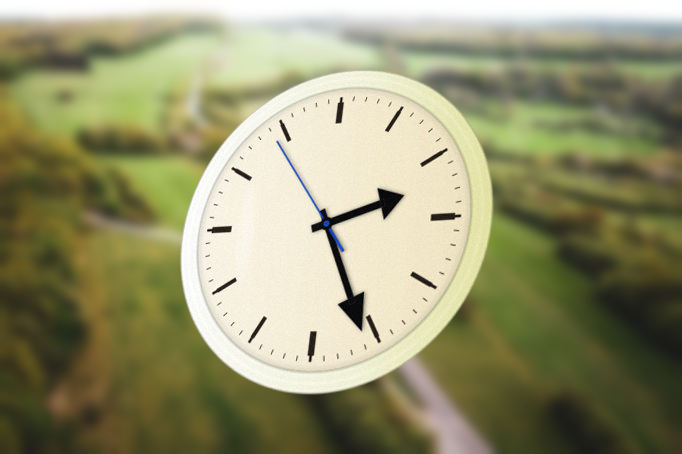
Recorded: 2h25m54s
